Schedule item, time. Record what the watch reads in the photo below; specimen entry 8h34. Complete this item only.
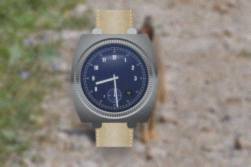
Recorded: 8h29
